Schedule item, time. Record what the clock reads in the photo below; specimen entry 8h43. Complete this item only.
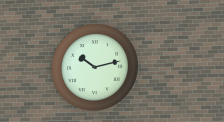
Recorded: 10h13
